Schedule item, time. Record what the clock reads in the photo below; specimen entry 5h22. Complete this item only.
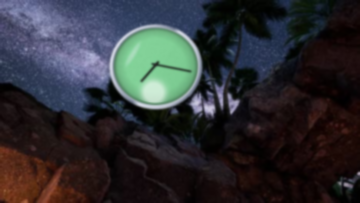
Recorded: 7h17
